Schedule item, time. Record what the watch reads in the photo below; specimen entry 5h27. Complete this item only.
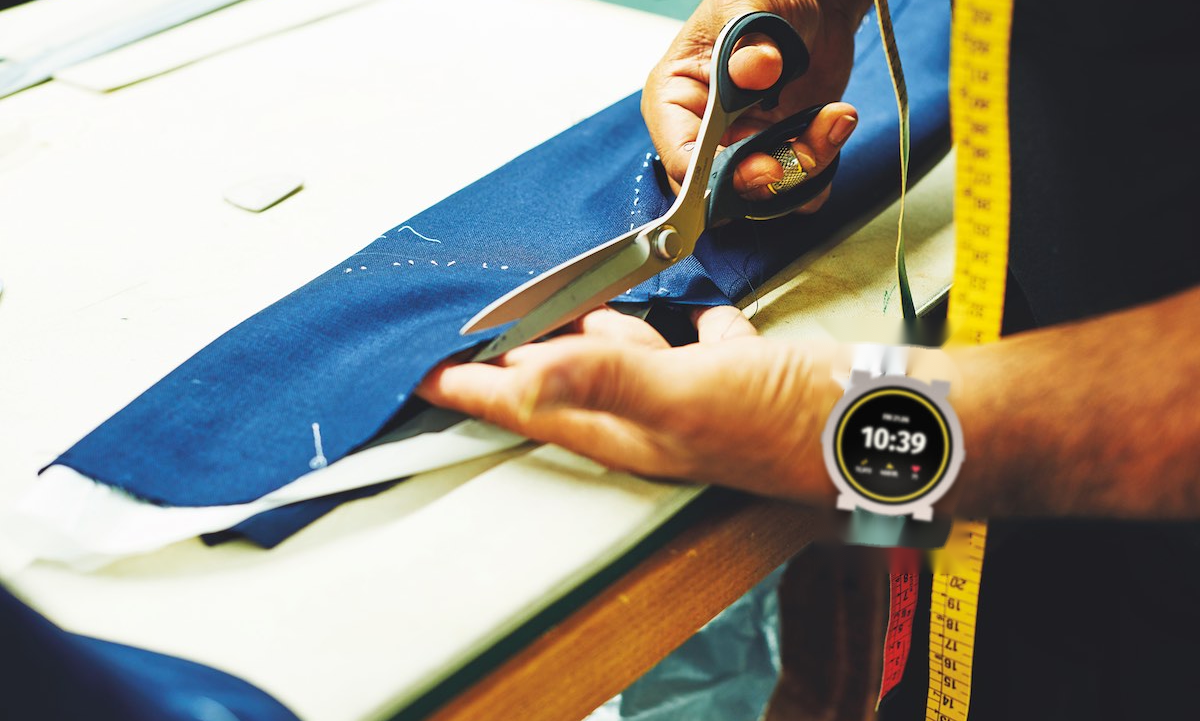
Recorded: 10h39
